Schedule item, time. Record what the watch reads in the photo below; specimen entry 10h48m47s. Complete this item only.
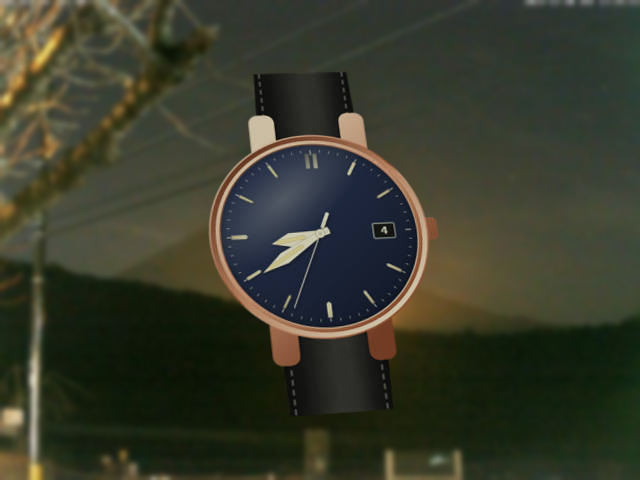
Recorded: 8h39m34s
